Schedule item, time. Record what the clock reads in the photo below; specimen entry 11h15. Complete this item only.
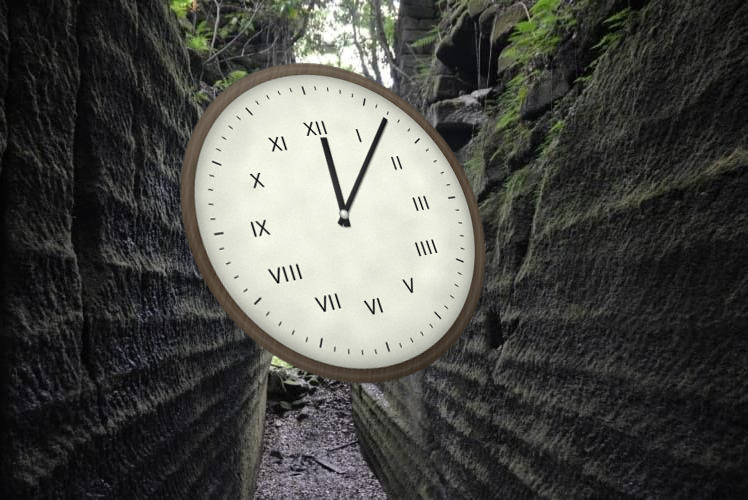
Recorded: 12h07
